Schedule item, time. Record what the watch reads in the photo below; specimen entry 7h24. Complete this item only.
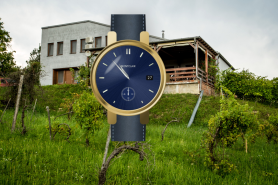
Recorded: 10h53
